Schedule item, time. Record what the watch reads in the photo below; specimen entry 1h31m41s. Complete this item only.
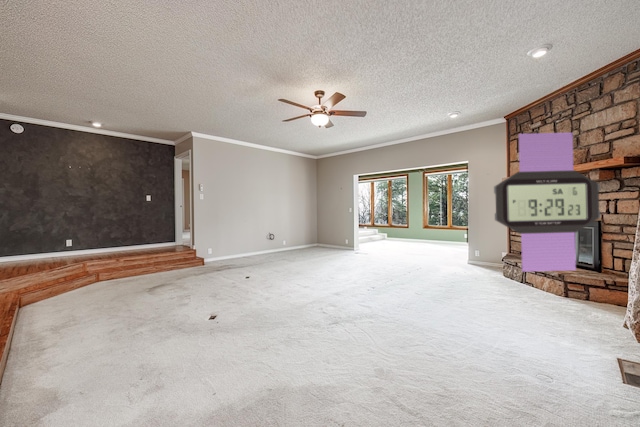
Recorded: 9h29m23s
